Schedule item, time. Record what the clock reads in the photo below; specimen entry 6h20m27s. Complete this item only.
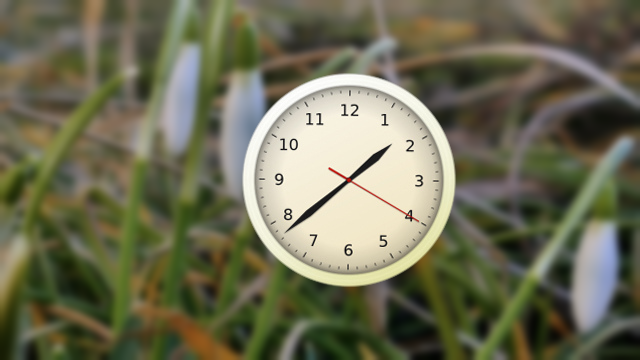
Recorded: 1h38m20s
